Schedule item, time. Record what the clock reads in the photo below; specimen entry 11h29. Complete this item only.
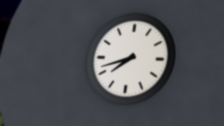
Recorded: 7h42
